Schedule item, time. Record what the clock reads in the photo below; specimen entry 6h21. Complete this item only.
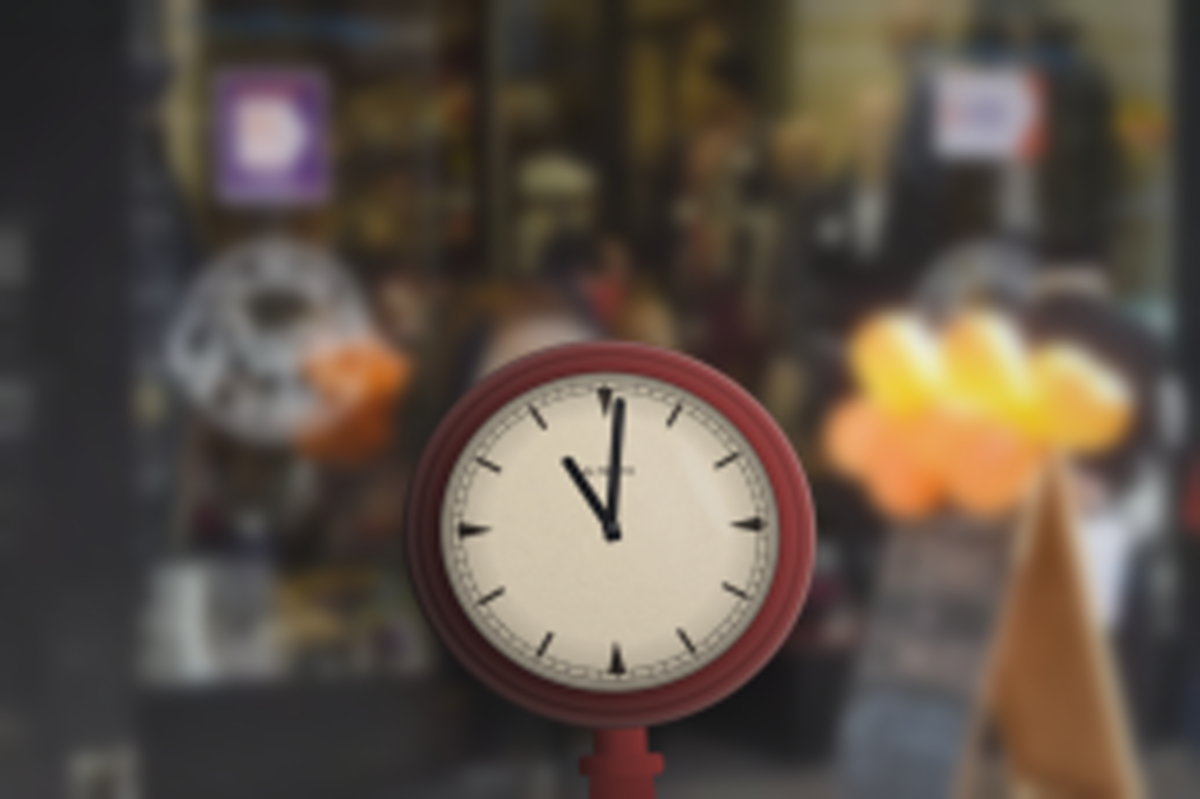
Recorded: 11h01
